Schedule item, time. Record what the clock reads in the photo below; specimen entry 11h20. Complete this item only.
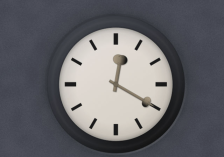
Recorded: 12h20
